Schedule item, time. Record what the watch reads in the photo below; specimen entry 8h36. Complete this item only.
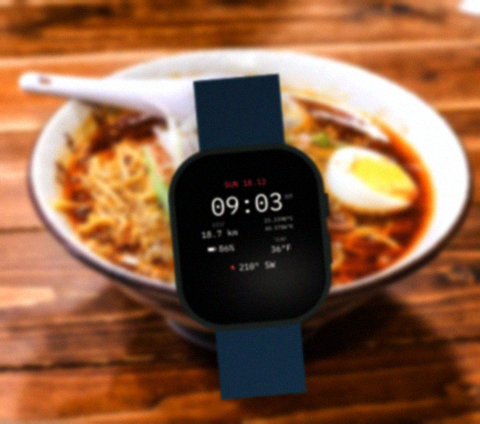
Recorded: 9h03
